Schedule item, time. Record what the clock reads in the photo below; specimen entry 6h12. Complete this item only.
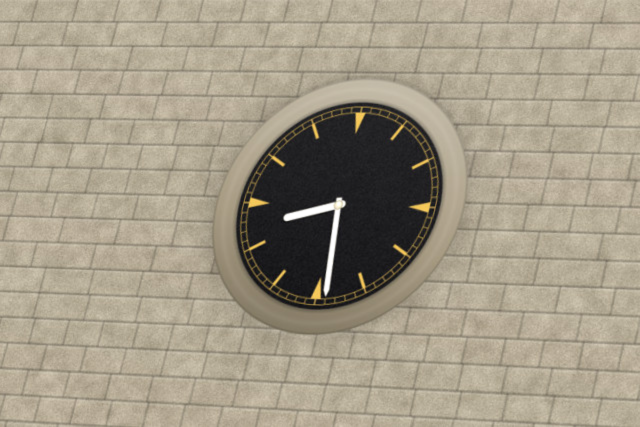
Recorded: 8h29
